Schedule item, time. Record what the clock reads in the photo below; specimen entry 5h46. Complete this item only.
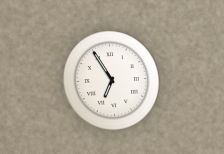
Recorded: 6h55
